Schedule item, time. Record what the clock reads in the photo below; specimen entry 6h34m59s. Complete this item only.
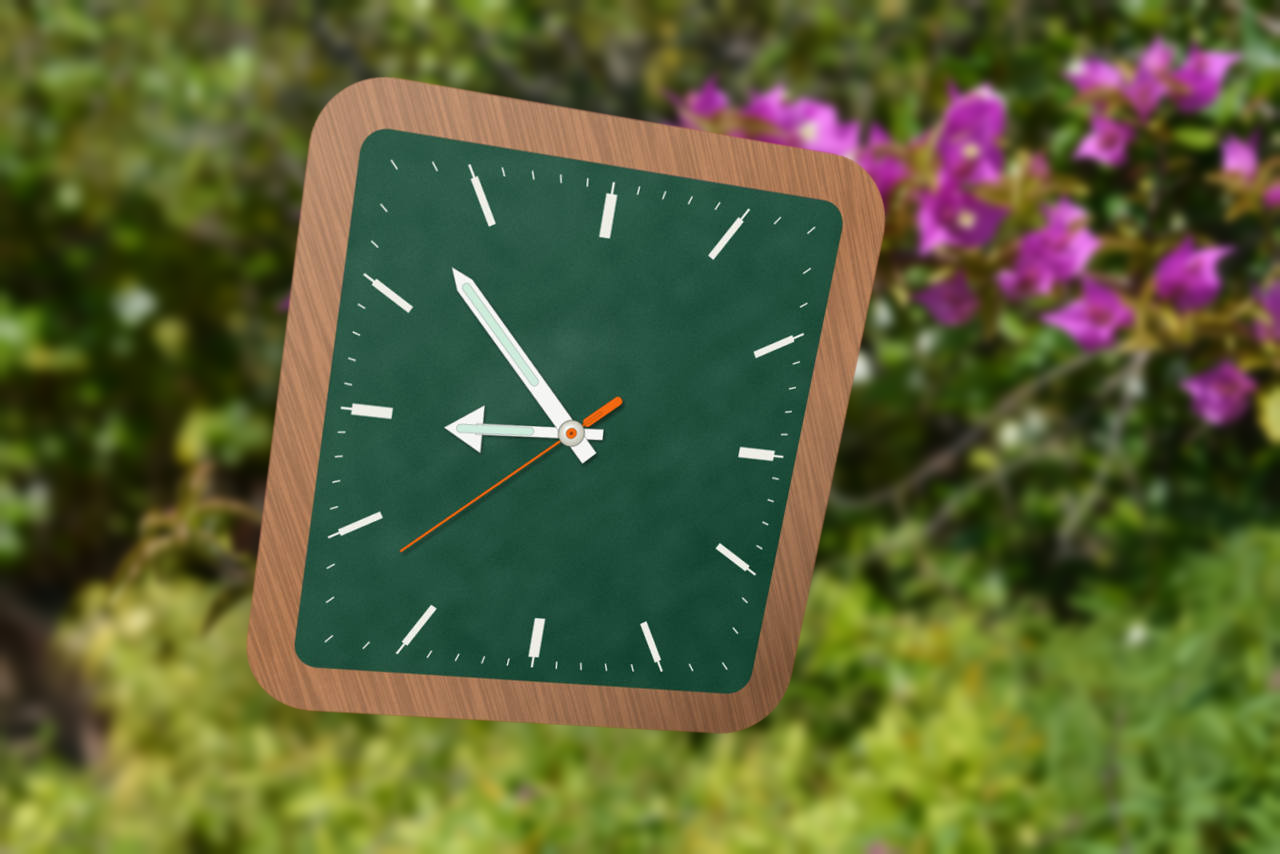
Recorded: 8h52m38s
